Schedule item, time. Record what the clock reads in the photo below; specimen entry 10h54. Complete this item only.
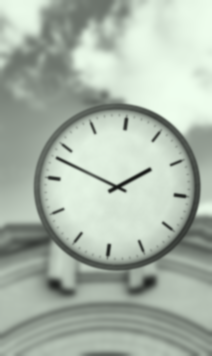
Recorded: 1h48
